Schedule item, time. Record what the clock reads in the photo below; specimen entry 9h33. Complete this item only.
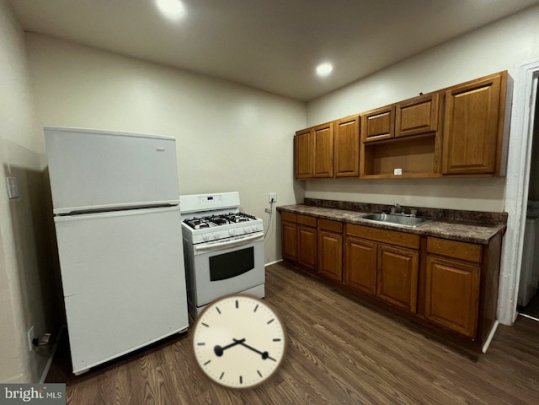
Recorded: 8h20
